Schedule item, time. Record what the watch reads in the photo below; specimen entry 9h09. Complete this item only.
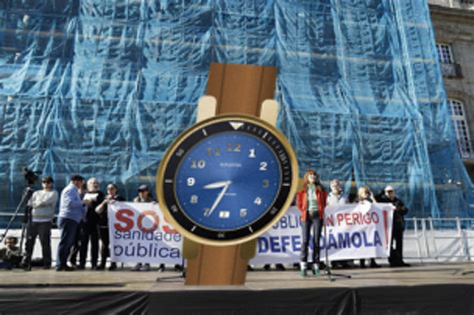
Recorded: 8h34
